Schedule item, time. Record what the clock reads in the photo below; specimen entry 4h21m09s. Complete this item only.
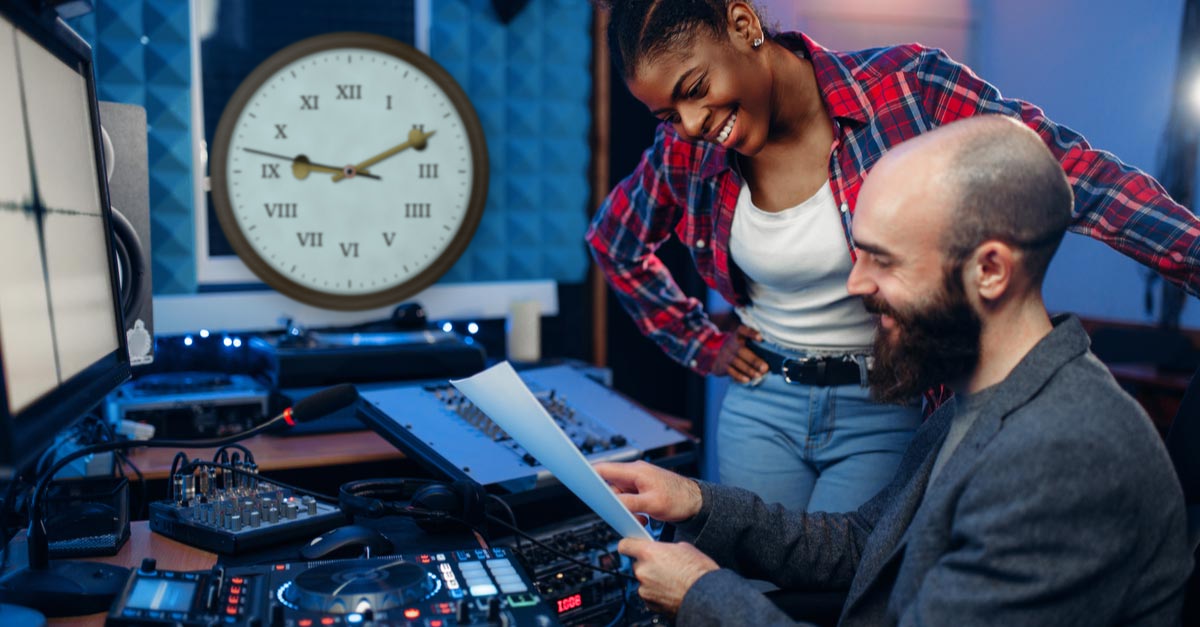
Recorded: 9h10m47s
